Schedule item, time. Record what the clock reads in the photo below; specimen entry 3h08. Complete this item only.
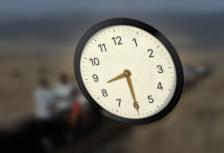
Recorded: 8h30
